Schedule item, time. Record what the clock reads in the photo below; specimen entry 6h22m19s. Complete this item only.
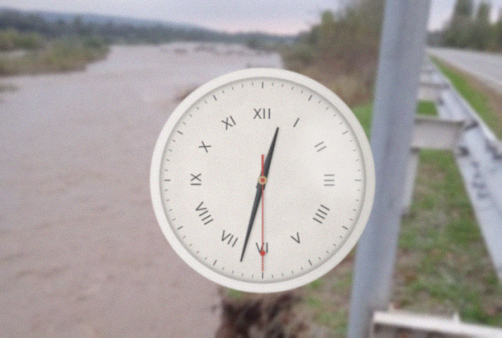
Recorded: 12h32m30s
